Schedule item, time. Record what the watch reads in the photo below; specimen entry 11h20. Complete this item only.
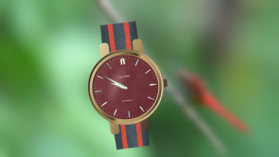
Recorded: 9h51
